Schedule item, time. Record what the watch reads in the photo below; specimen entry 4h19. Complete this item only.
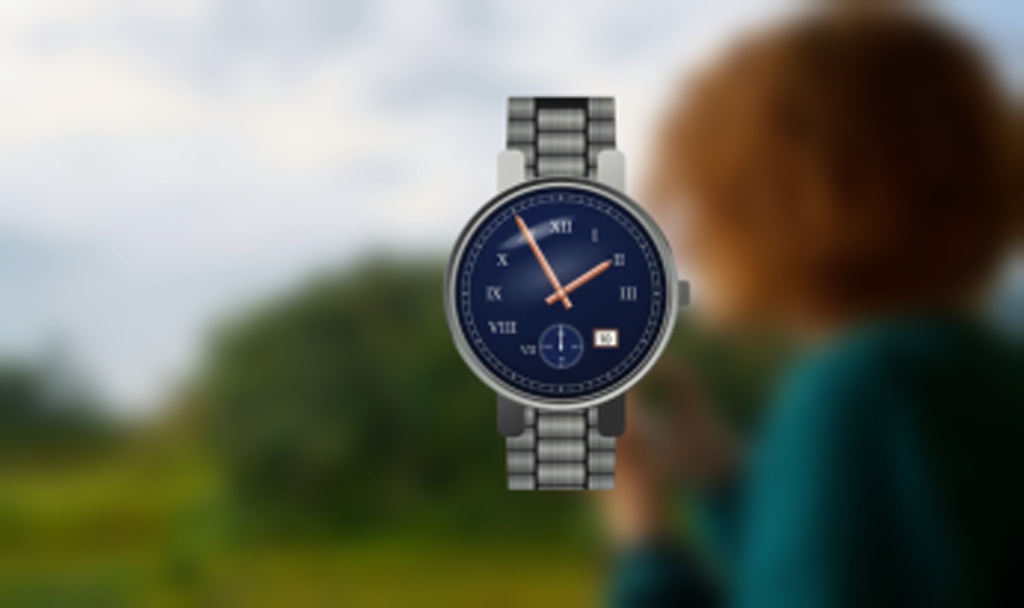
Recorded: 1h55
